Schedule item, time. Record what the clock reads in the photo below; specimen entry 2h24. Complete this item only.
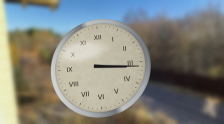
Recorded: 3h16
